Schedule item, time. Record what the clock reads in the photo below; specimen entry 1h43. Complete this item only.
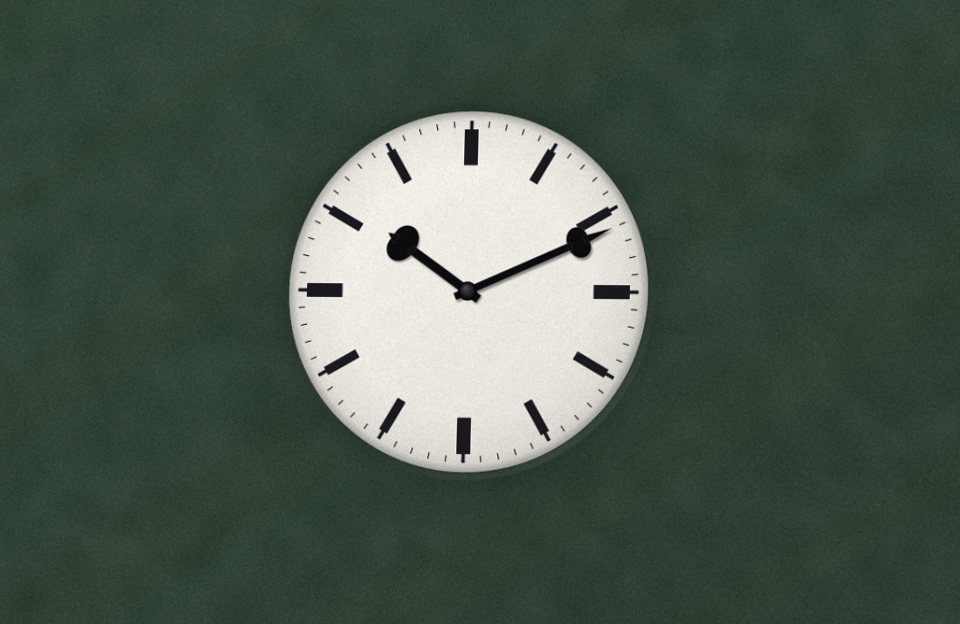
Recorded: 10h11
